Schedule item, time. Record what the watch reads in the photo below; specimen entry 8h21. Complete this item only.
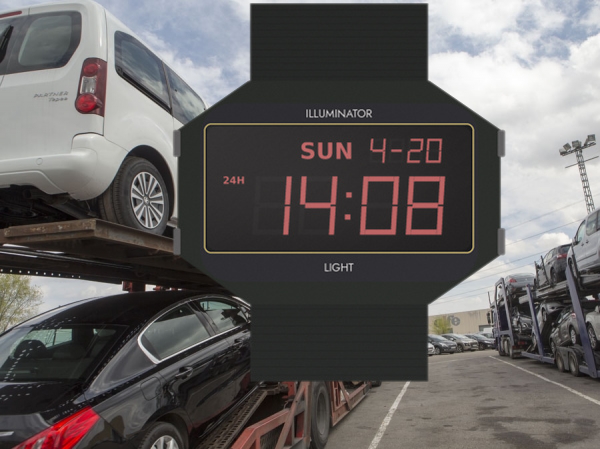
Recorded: 14h08
